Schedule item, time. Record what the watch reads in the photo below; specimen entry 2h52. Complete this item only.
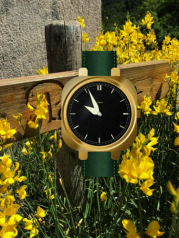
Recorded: 9h56
